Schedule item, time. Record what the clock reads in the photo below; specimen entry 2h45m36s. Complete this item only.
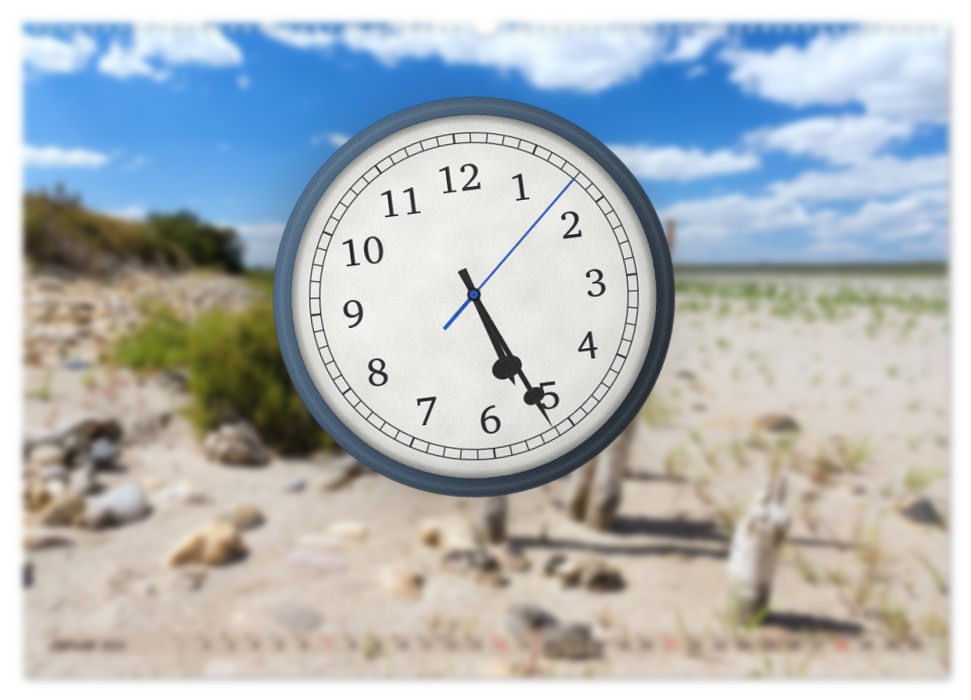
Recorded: 5h26m08s
